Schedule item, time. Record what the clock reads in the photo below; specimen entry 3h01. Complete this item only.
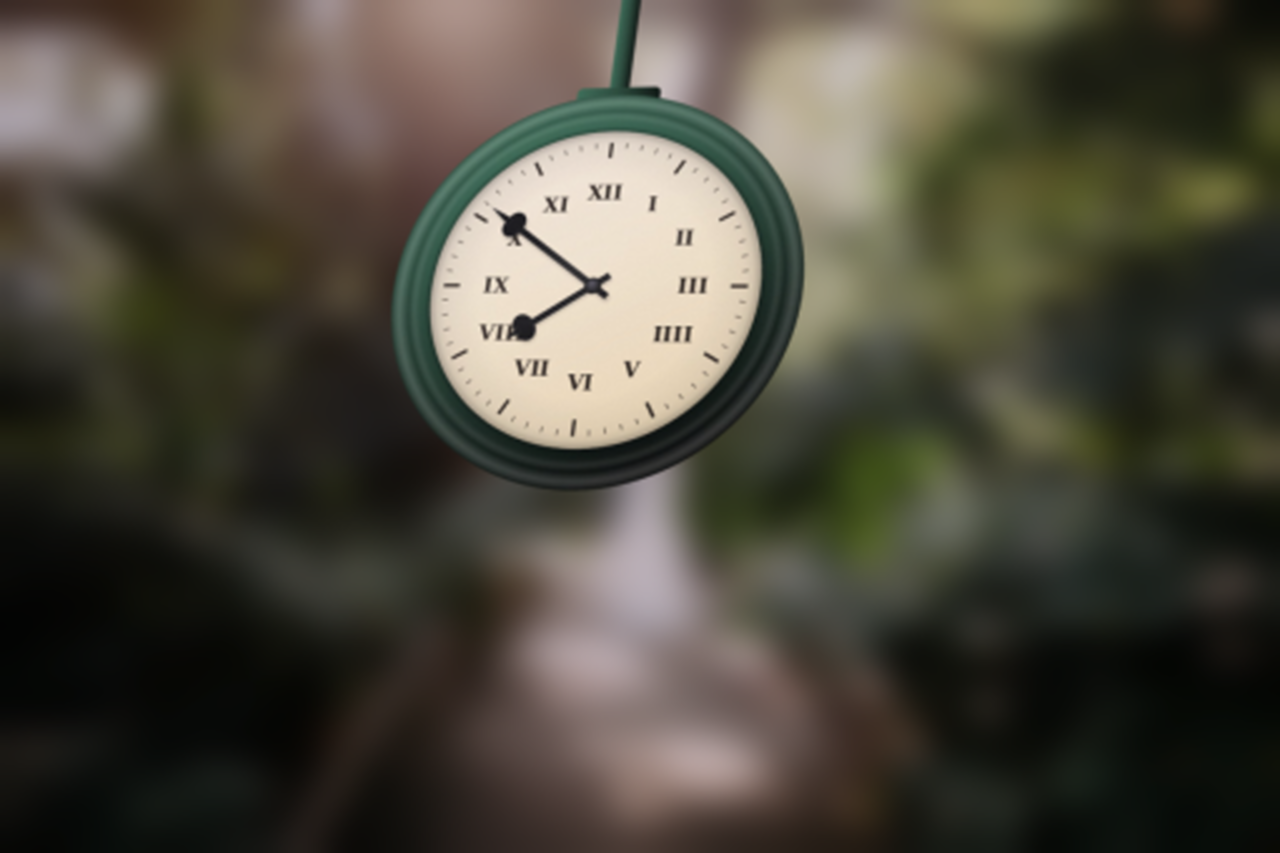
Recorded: 7h51
